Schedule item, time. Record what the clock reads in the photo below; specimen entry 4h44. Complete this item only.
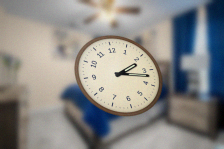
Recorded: 2h17
